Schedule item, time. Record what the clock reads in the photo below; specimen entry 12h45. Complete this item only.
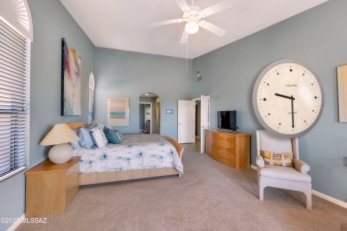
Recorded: 9h30
